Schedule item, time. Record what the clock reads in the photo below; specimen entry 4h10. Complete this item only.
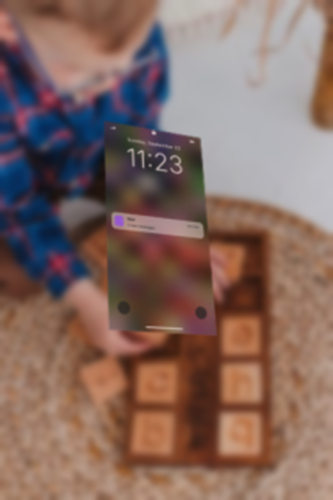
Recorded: 11h23
